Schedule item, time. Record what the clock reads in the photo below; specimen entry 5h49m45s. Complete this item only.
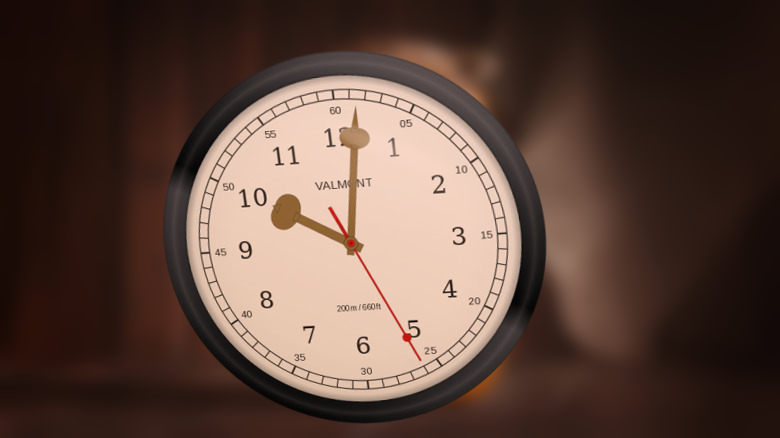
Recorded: 10h01m26s
